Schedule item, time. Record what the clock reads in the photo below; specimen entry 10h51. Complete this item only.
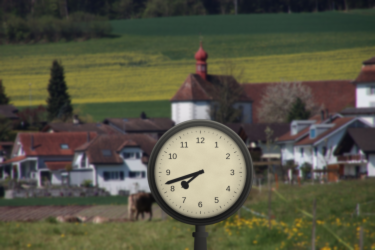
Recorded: 7h42
